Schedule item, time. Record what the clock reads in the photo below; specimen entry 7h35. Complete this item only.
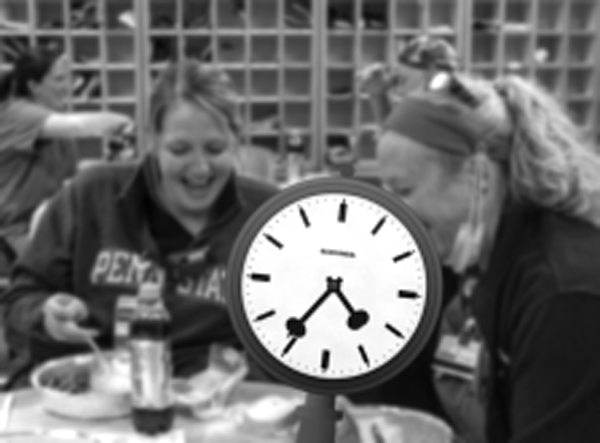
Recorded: 4h36
